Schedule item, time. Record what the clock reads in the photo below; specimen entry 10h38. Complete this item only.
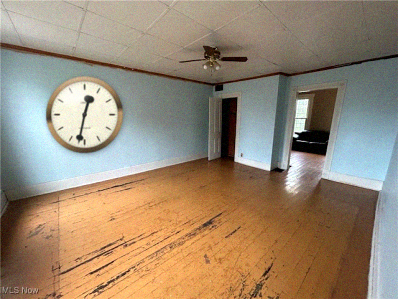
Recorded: 12h32
